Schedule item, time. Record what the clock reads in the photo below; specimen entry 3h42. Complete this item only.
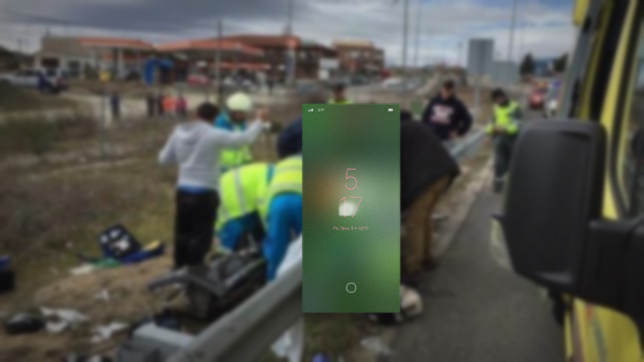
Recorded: 5h17
